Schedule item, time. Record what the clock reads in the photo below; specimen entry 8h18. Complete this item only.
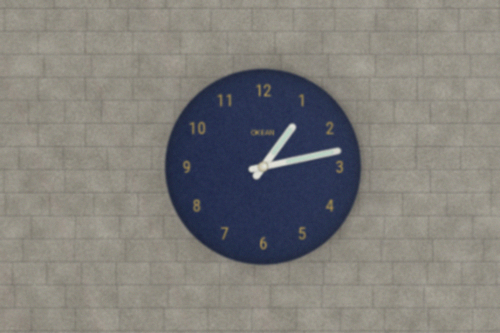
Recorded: 1h13
